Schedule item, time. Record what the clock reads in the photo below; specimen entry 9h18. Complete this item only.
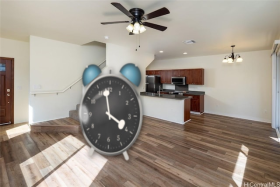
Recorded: 3h58
